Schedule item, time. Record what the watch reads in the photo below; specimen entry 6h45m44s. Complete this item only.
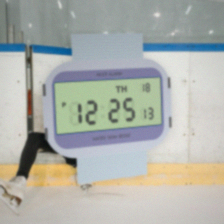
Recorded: 12h25m13s
